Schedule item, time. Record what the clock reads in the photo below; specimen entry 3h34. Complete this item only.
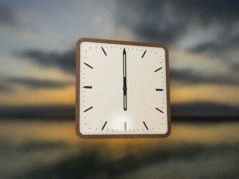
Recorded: 6h00
